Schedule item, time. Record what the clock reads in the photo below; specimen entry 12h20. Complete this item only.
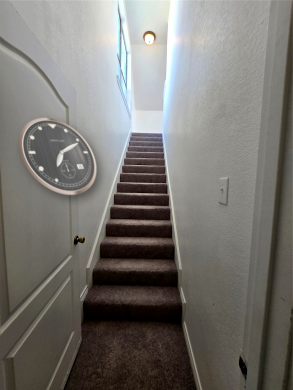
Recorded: 7h11
